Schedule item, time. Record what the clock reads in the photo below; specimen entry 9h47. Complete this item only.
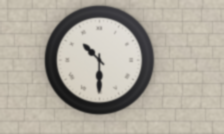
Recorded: 10h30
